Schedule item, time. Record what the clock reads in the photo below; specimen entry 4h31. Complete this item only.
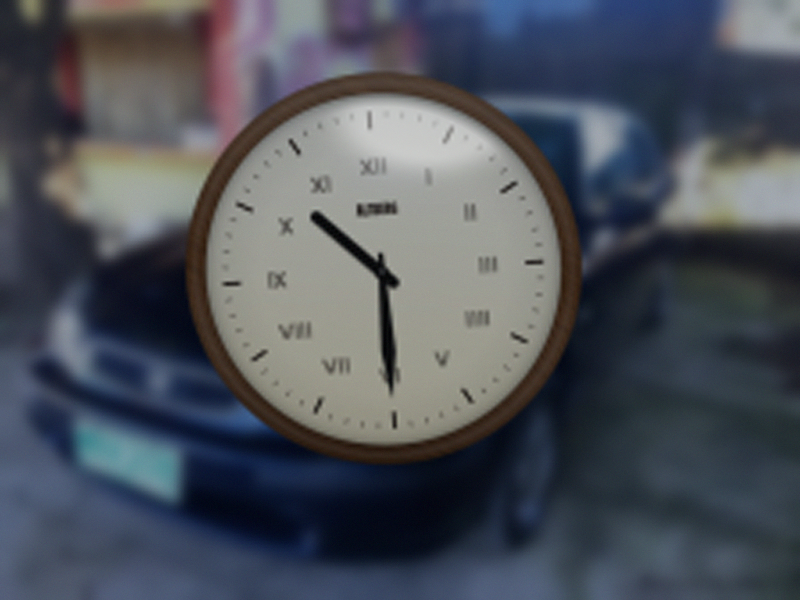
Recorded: 10h30
